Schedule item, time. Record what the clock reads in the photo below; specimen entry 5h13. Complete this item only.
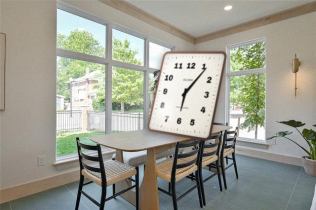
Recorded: 6h06
